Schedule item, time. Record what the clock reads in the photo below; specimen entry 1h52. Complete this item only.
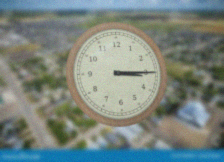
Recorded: 3h15
